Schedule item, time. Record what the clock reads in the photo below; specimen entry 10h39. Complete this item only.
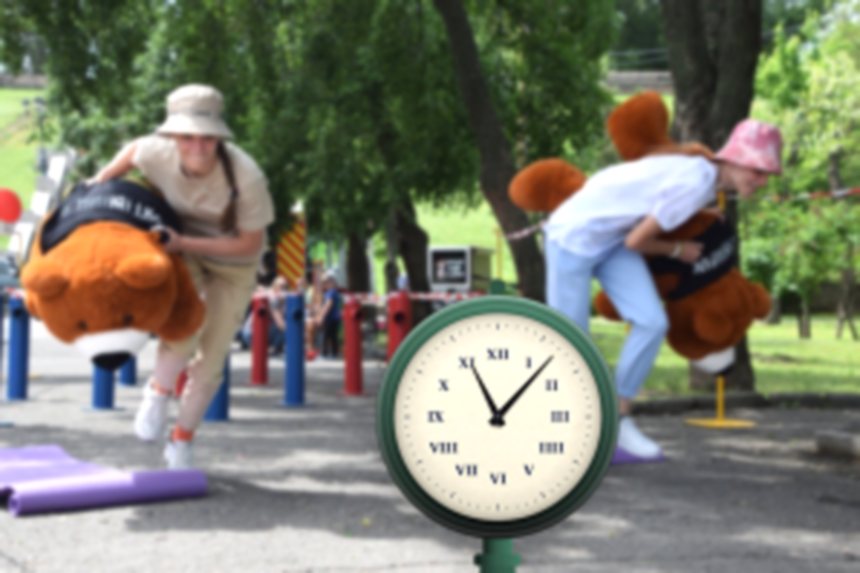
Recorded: 11h07
